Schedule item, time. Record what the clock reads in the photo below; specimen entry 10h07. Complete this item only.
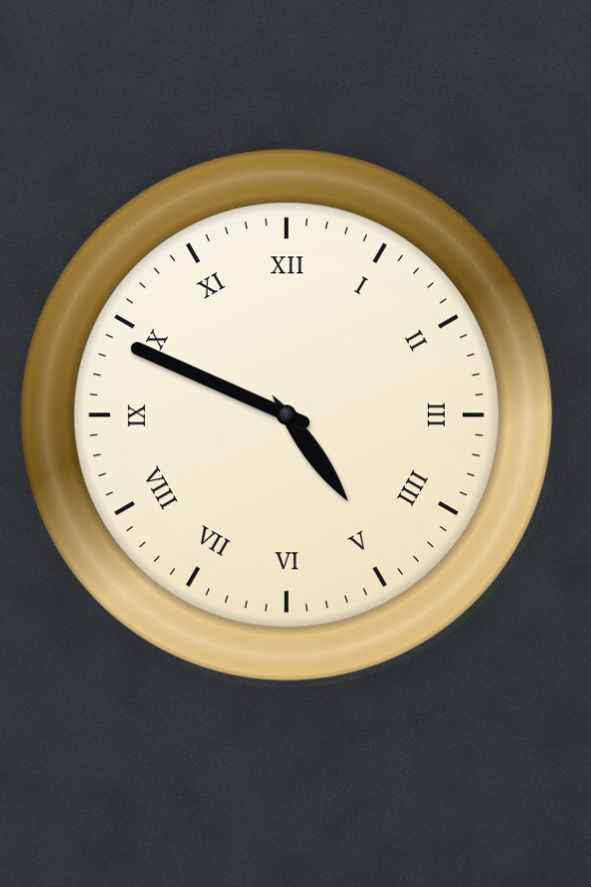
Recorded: 4h49
